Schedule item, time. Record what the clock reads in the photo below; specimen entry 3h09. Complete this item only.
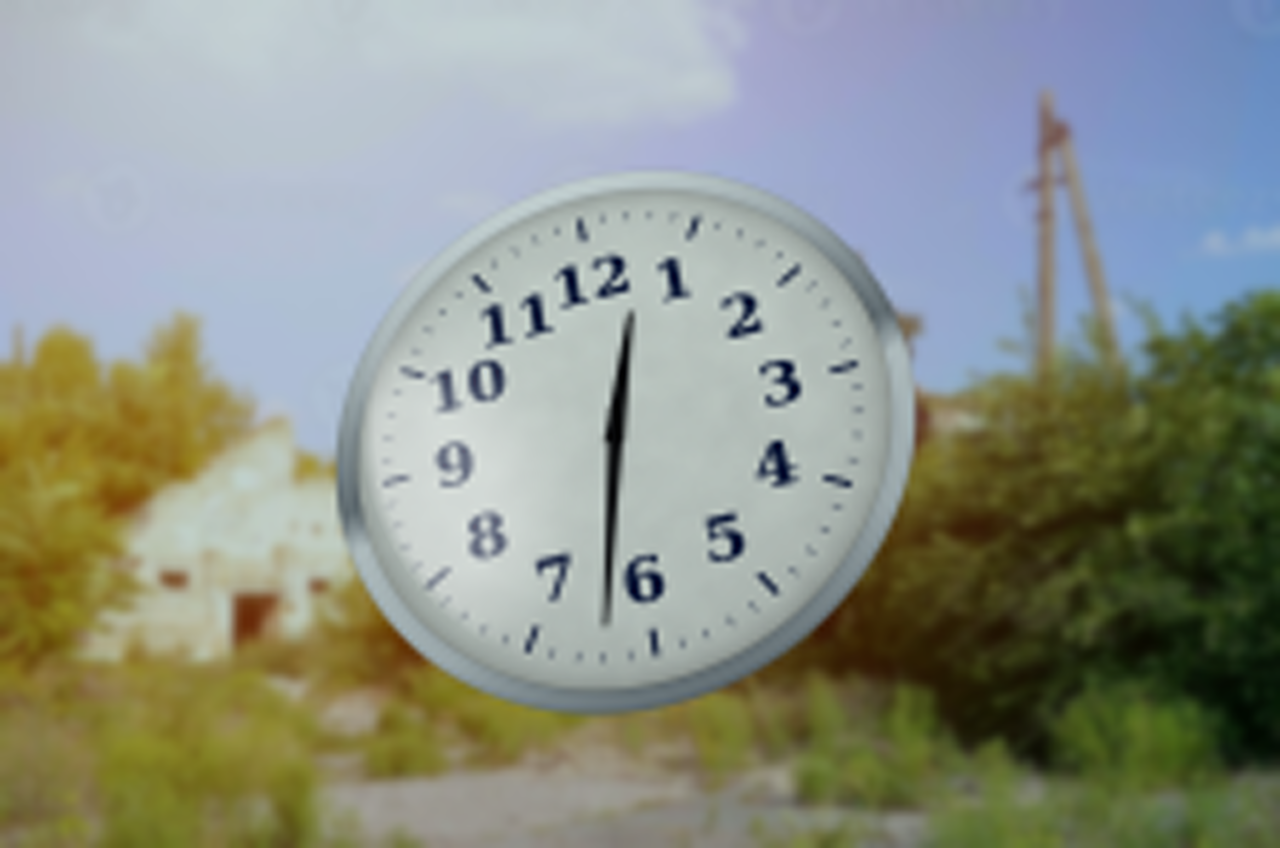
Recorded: 12h32
